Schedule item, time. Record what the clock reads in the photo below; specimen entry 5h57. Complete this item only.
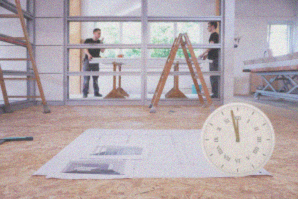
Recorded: 11h58
